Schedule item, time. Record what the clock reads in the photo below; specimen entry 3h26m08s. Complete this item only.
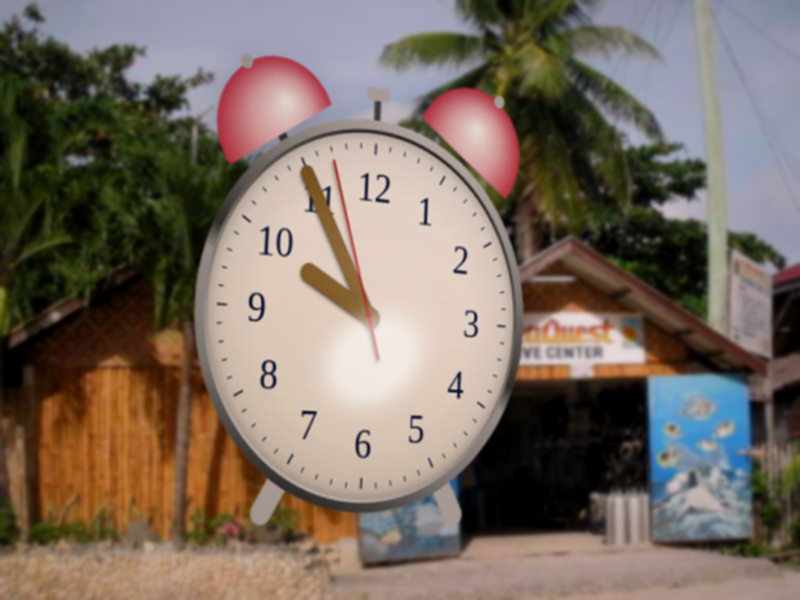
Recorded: 9h54m57s
